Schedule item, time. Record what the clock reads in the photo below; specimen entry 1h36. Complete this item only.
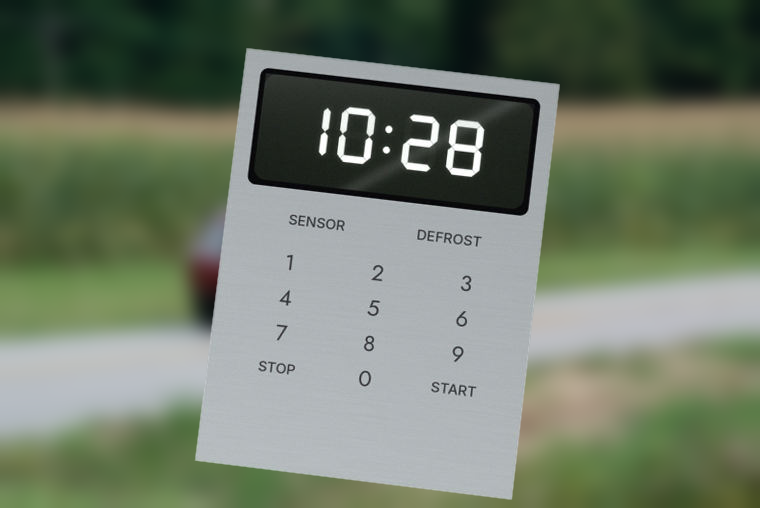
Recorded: 10h28
